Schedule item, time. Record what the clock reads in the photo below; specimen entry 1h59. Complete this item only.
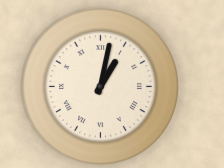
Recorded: 1h02
